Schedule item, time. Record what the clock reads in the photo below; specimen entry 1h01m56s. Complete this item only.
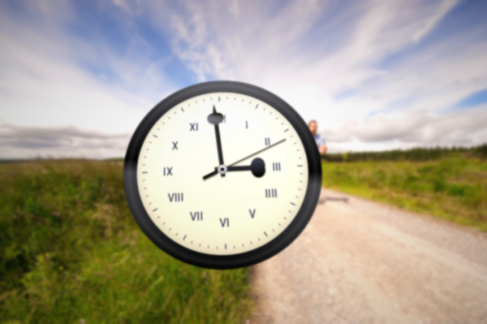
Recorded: 2h59m11s
